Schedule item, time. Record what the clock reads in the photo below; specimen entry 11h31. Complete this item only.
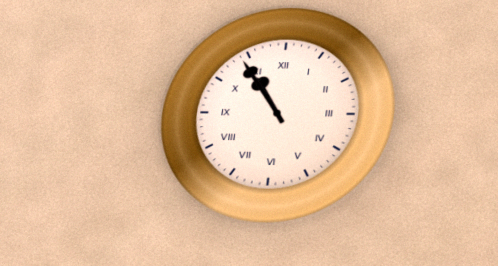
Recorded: 10h54
